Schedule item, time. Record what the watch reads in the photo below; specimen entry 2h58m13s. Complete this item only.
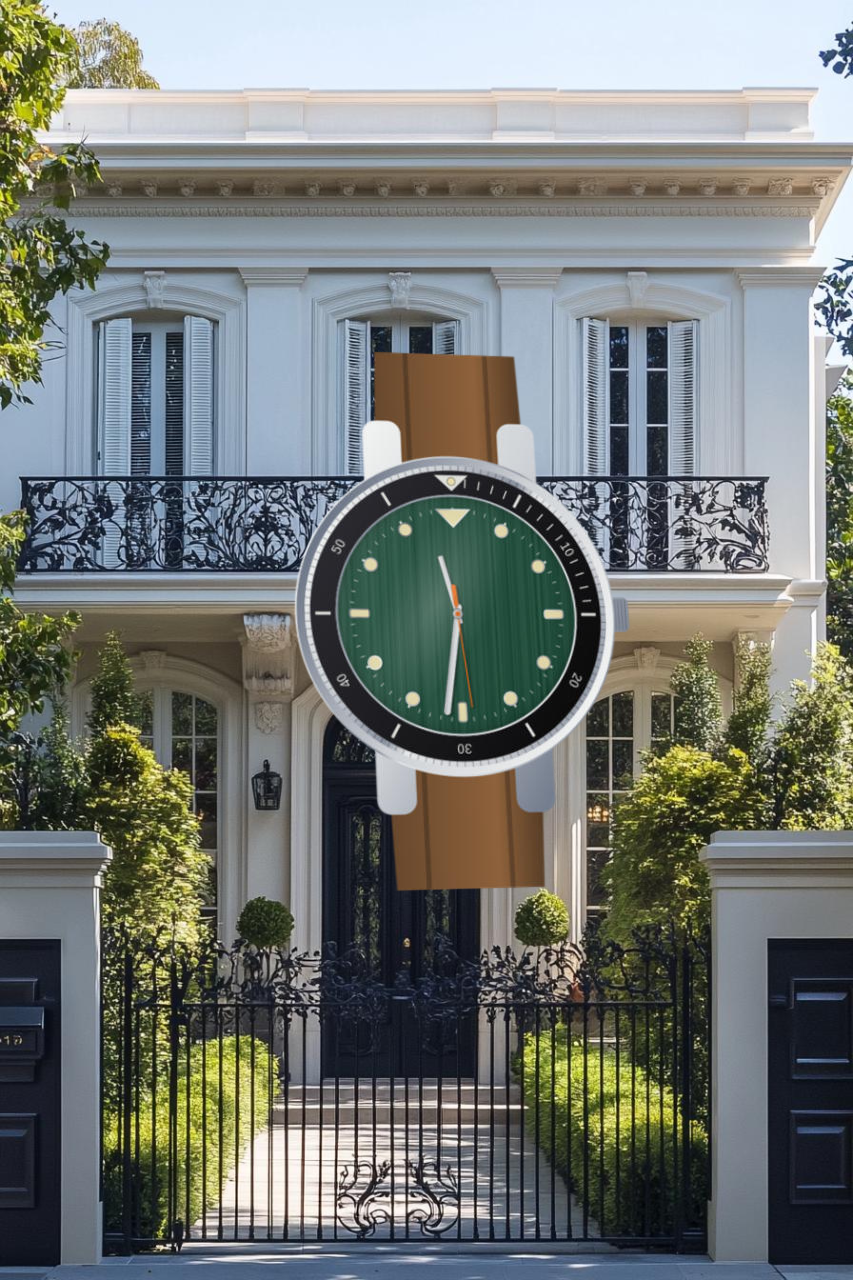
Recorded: 11h31m29s
